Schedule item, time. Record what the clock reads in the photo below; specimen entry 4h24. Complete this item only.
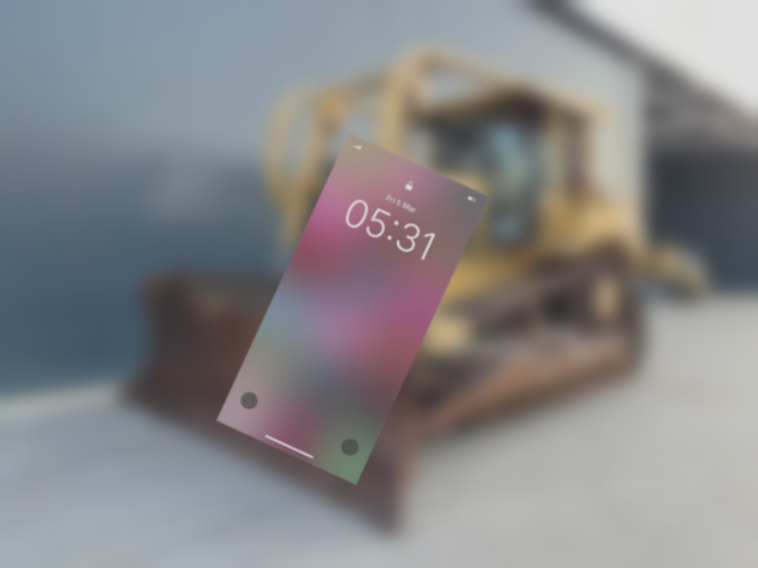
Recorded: 5h31
